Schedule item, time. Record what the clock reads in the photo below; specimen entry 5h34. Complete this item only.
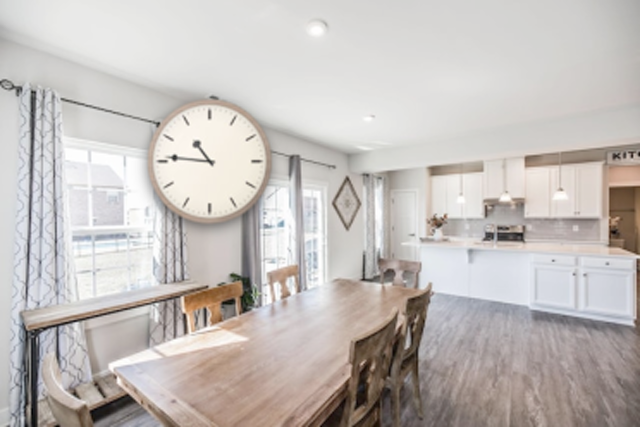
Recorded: 10h46
